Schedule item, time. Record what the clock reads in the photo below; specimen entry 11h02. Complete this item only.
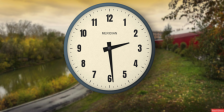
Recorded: 2h29
